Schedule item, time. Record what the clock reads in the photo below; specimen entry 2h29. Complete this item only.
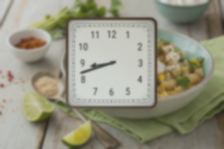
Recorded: 8h42
